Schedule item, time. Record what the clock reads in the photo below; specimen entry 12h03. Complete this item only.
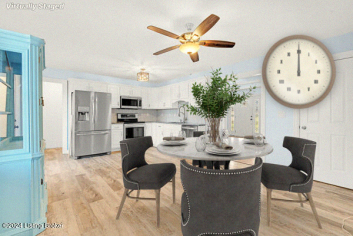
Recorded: 12h00
